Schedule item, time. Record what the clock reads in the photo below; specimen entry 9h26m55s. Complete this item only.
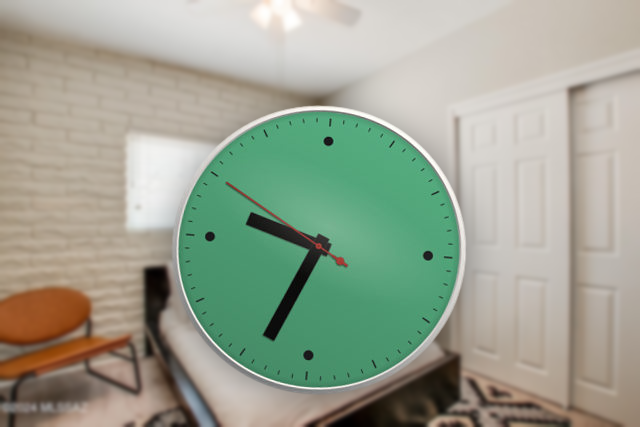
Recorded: 9h33m50s
